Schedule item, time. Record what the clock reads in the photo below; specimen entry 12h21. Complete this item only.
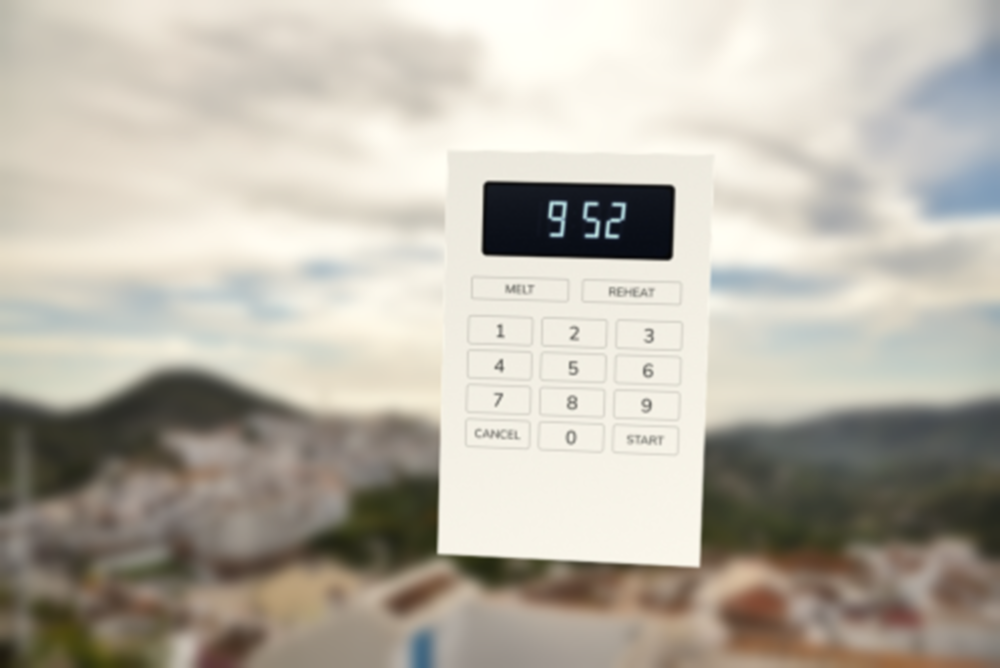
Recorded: 9h52
